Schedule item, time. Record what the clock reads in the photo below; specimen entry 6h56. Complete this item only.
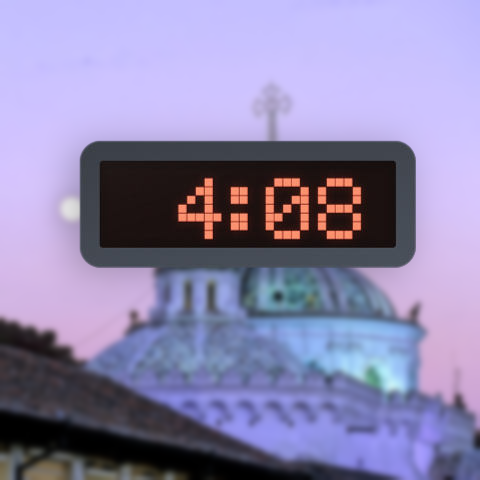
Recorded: 4h08
